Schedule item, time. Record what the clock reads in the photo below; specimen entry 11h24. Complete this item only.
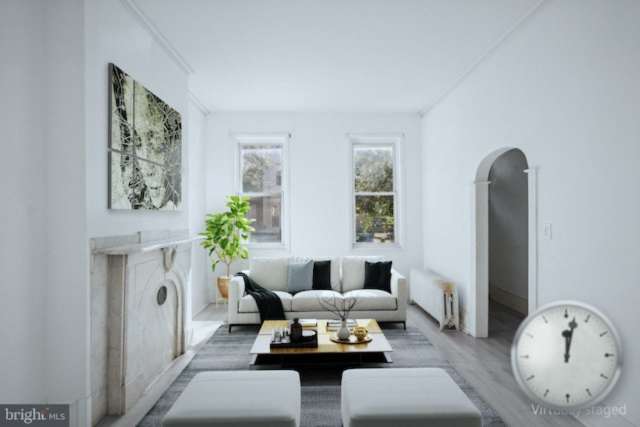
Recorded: 12h02
